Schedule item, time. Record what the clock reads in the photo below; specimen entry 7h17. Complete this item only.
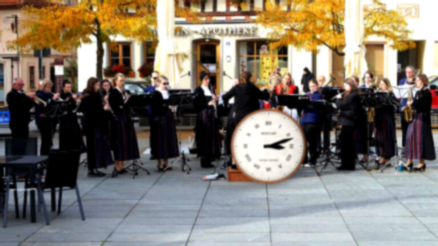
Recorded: 3h12
